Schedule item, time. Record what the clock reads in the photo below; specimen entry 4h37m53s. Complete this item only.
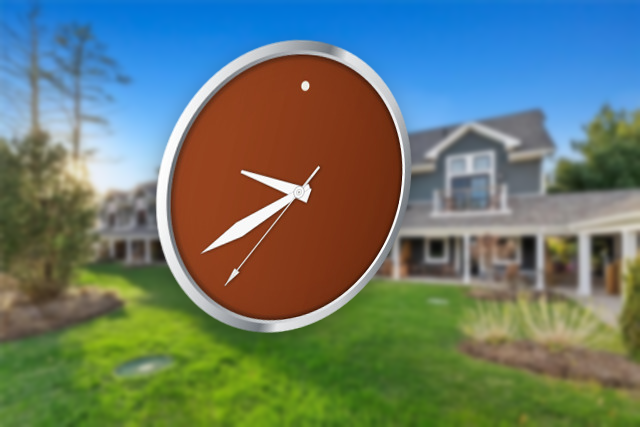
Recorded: 9h40m37s
